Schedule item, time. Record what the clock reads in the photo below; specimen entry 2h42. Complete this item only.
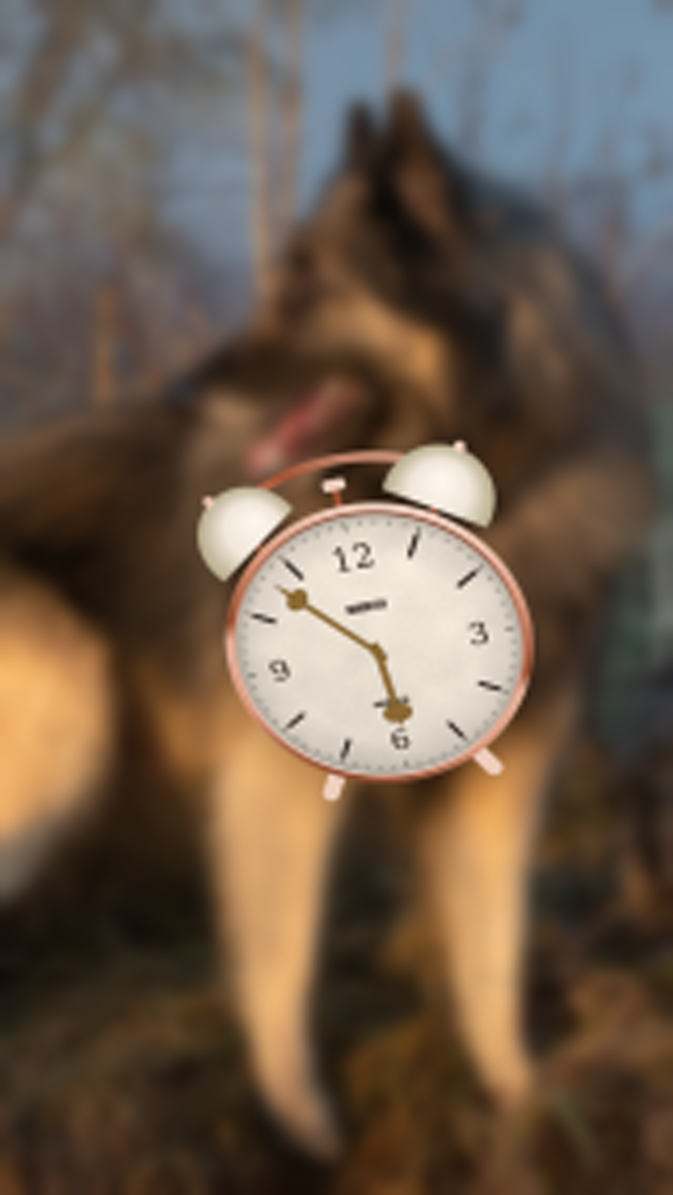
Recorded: 5h53
